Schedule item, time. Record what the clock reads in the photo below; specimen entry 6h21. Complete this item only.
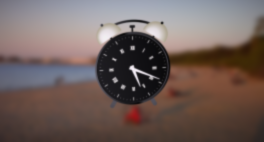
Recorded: 5h19
